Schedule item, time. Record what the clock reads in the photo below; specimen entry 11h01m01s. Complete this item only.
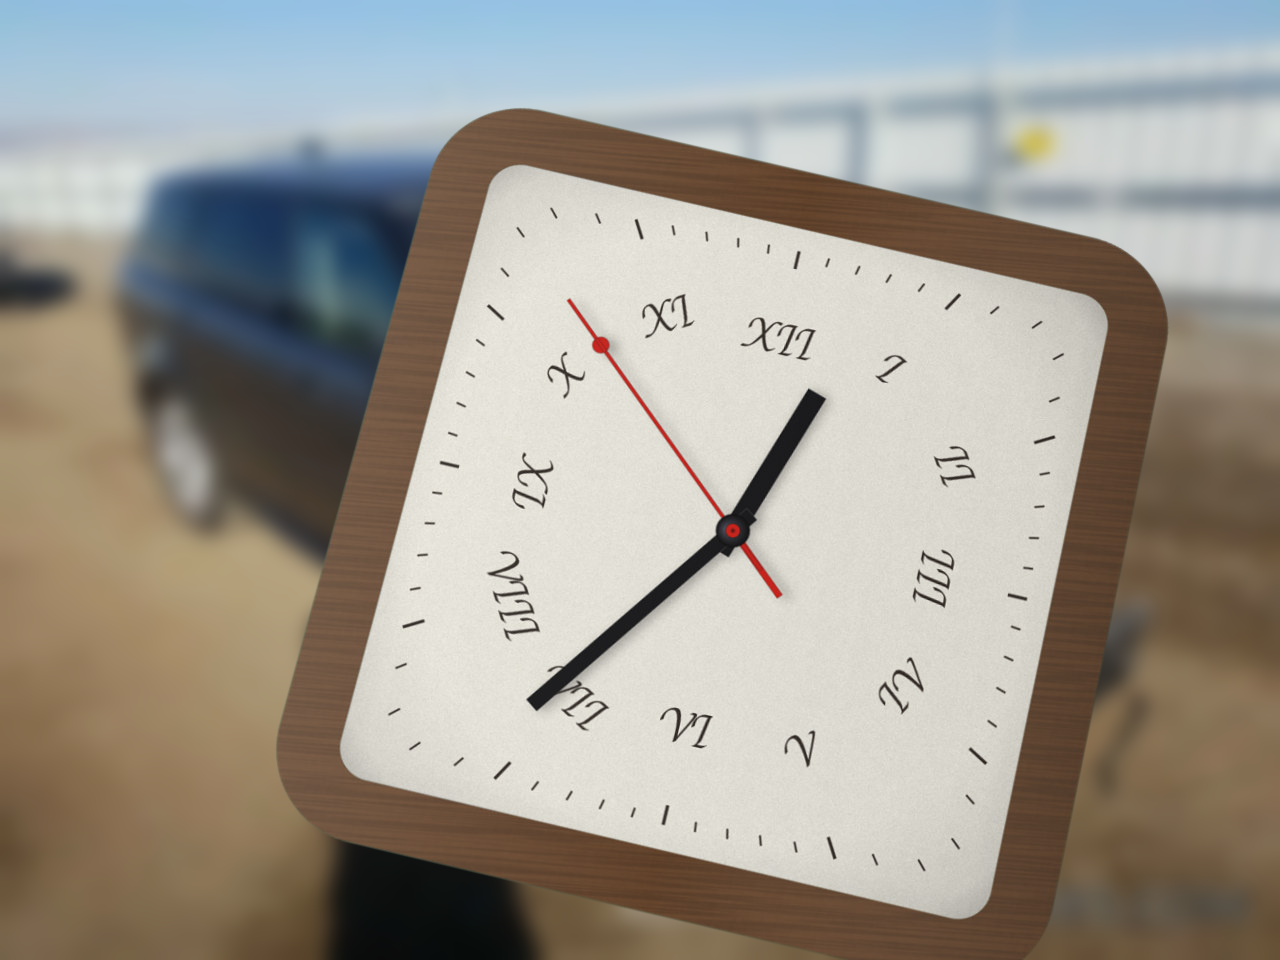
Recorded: 12h35m52s
